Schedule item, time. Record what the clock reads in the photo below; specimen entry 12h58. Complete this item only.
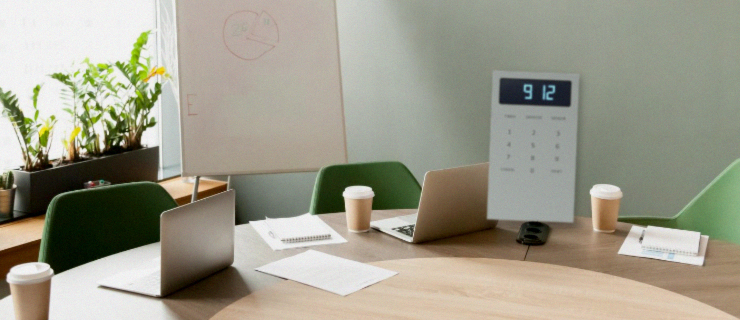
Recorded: 9h12
